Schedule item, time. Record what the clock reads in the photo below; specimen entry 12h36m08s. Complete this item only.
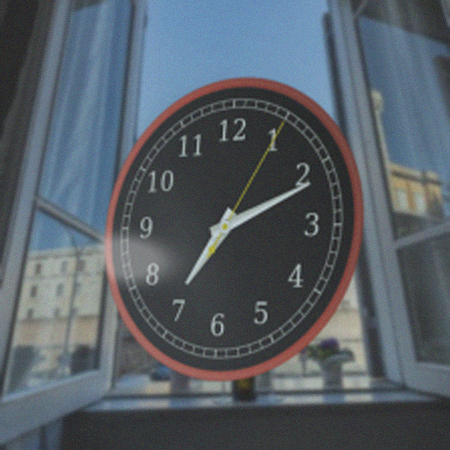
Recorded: 7h11m05s
